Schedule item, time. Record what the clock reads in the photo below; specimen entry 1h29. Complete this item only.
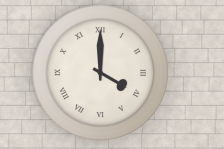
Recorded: 4h00
